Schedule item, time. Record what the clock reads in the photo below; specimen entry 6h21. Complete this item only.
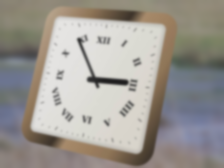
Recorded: 2h54
